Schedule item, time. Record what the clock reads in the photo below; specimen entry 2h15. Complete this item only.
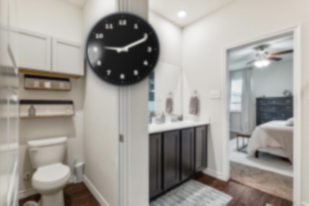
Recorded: 9h11
